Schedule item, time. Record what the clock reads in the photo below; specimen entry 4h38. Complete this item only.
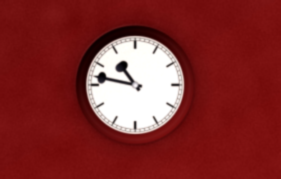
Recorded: 10h47
